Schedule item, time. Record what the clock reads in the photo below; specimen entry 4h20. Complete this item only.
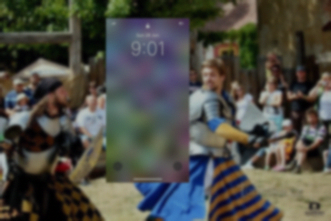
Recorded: 9h01
